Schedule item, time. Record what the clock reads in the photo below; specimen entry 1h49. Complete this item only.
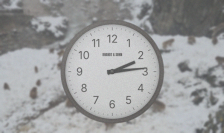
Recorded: 2h14
